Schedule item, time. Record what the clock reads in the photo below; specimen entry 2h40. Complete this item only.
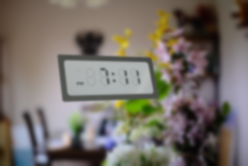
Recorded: 7h11
